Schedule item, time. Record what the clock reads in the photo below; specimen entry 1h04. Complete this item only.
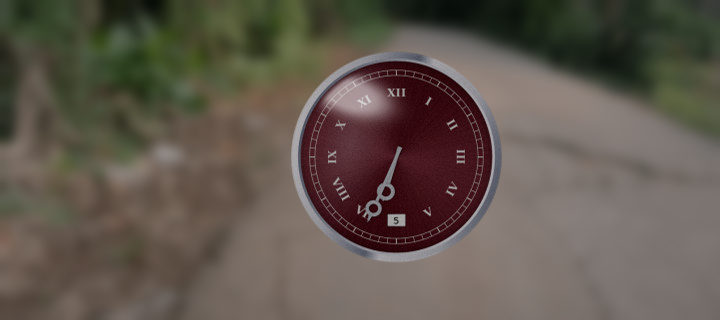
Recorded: 6h34
